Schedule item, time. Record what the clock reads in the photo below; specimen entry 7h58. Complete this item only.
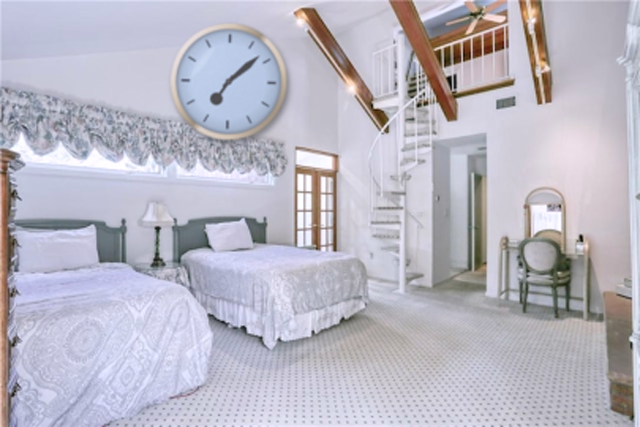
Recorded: 7h08
